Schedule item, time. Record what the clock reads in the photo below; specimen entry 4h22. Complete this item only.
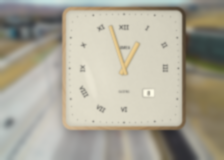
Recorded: 12h57
